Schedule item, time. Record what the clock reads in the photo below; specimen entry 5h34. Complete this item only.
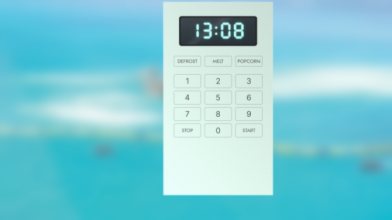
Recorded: 13h08
